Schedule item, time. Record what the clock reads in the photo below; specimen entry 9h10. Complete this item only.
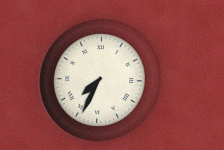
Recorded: 7h34
